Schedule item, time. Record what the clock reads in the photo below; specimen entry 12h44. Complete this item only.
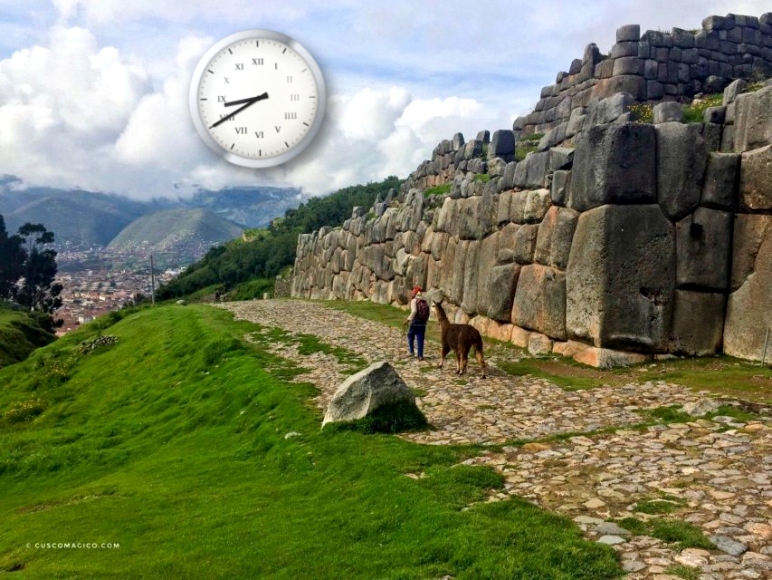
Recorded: 8h40
